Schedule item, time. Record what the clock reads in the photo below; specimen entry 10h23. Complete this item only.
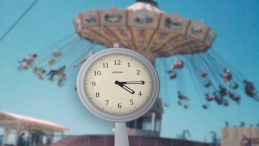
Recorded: 4h15
